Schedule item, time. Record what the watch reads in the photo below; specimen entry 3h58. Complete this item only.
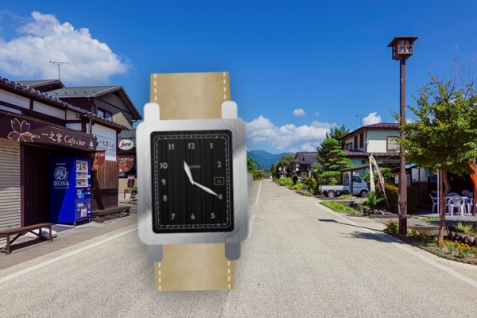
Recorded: 11h20
